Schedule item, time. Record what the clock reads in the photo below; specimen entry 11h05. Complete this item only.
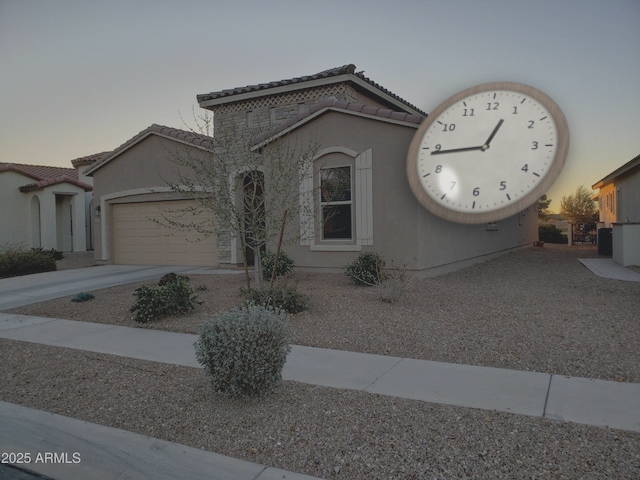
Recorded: 12h44
